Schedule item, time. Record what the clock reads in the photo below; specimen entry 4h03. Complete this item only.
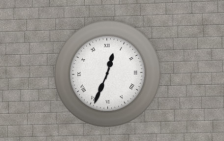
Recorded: 12h34
